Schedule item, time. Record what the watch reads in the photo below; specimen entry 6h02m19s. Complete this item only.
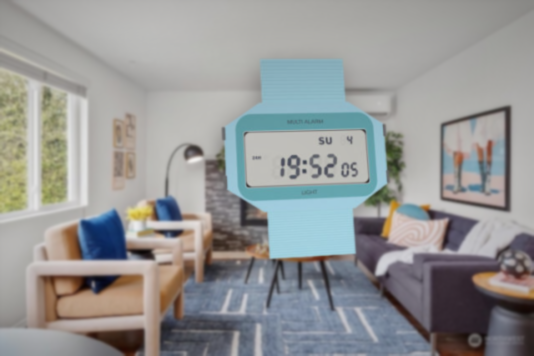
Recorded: 19h52m05s
